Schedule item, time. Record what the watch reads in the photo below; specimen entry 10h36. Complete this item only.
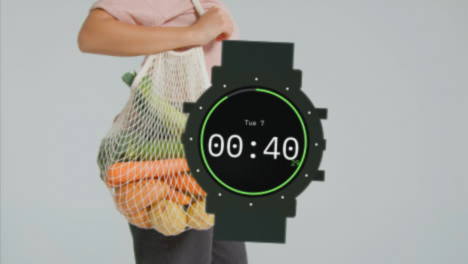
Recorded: 0h40
